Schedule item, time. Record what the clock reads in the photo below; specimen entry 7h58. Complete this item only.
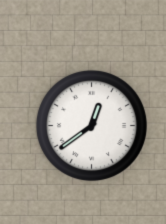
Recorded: 12h39
